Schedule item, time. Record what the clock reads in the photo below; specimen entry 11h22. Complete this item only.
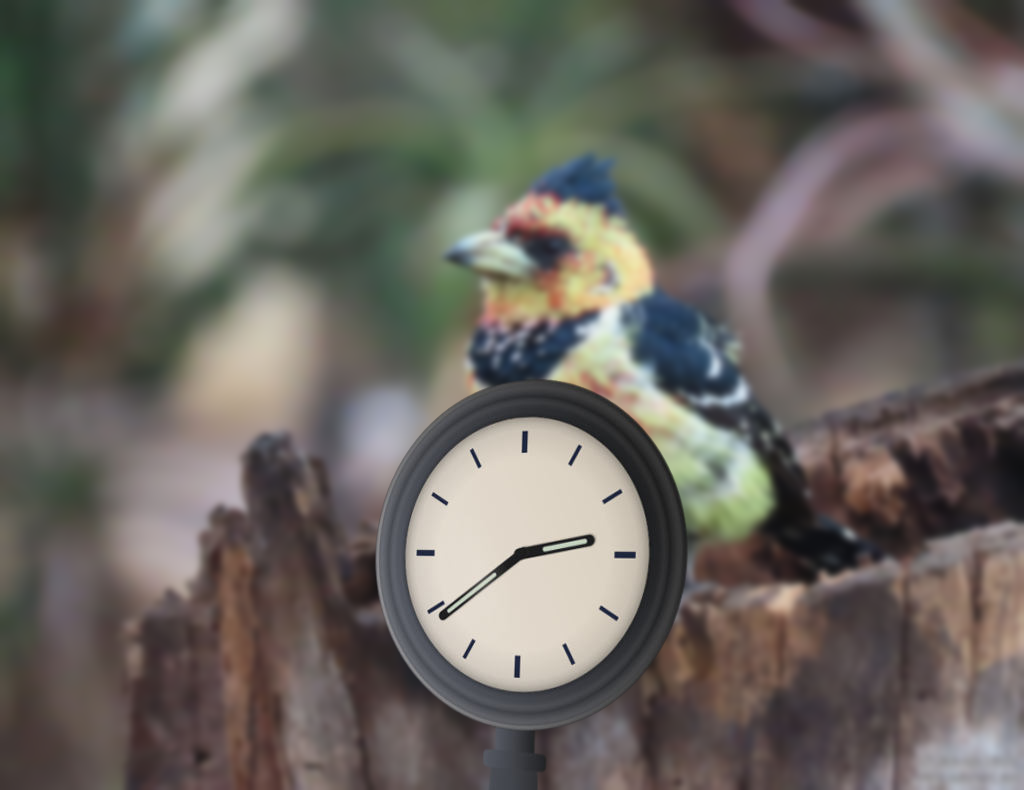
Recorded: 2h39
